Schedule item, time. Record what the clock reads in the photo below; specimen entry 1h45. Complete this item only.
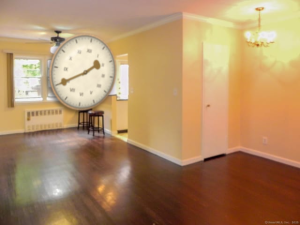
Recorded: 1h40
